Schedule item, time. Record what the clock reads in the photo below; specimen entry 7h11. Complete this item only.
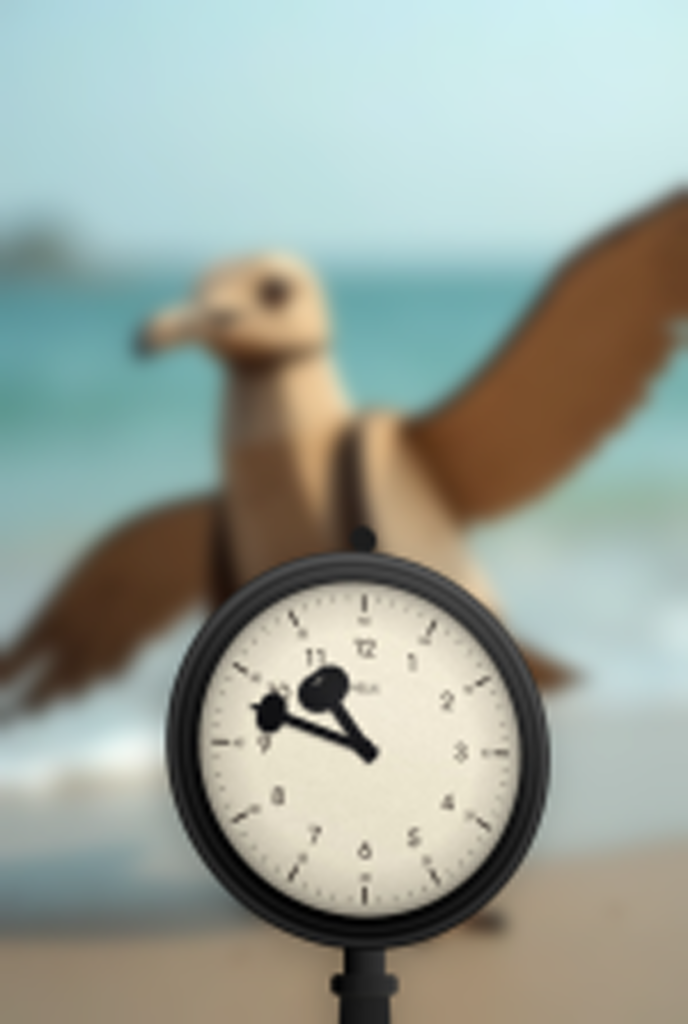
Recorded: 10h48
